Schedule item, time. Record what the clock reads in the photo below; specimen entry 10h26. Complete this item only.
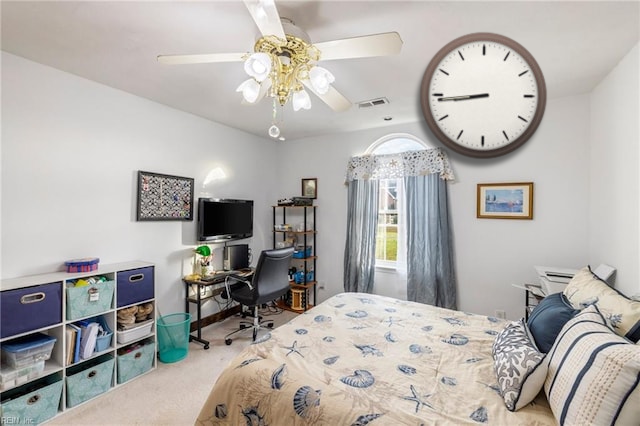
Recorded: 8h44
